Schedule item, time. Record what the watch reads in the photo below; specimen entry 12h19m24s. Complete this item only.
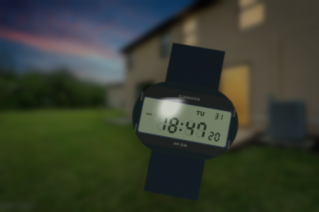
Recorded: 18h47m20s
